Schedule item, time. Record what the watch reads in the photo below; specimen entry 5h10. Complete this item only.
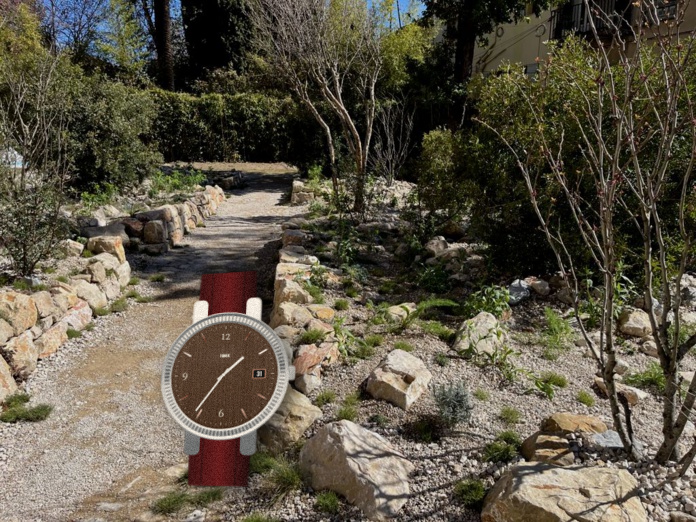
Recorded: 1h36
